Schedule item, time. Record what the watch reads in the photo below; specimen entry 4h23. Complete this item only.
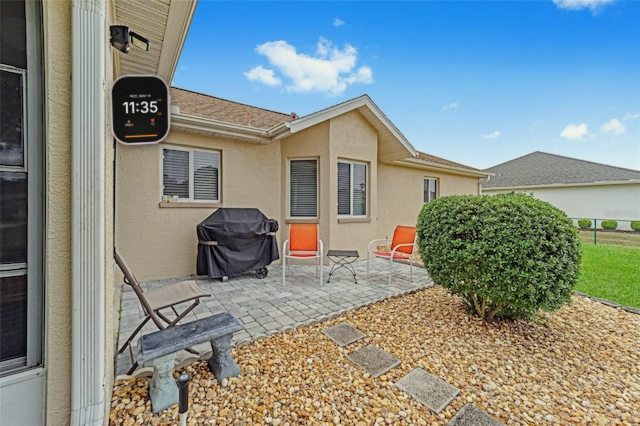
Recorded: 11h35
